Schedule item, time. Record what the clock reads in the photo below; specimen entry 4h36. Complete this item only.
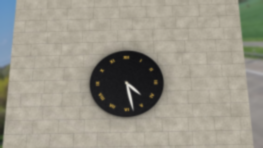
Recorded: 4h28
